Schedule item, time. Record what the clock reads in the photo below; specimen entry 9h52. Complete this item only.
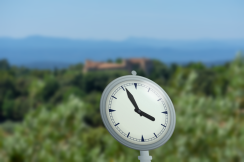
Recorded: 3h56
